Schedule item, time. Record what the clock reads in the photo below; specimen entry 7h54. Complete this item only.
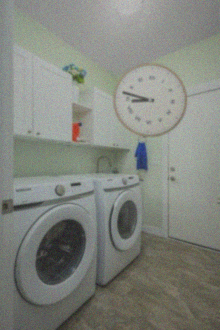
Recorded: 8h47
